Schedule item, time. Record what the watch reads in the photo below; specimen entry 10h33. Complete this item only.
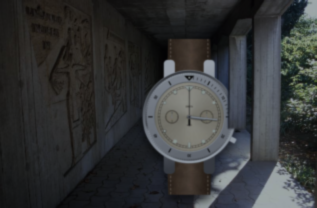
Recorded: 3h16
